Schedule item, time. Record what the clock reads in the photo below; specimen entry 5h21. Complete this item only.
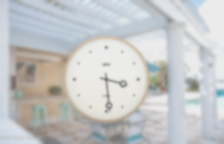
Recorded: 3h29
